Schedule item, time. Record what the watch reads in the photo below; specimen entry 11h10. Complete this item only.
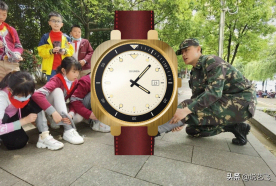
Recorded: 4h07
